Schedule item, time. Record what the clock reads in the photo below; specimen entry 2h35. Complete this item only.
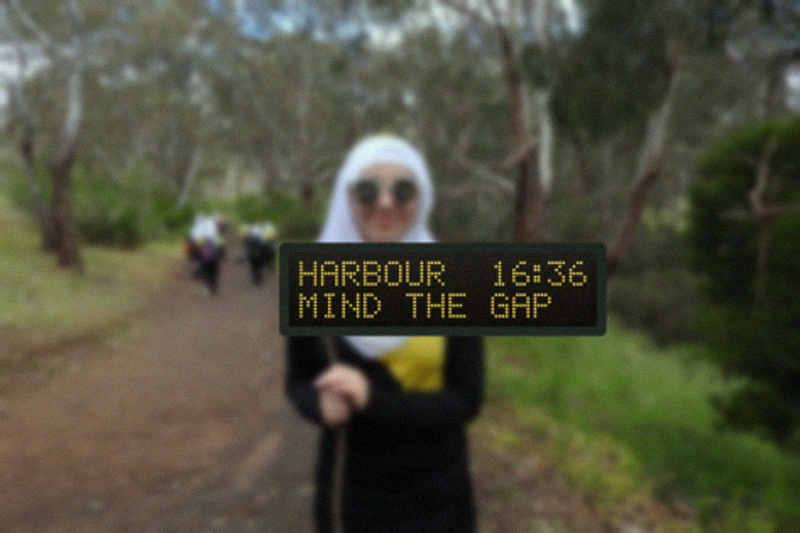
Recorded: 16h36
